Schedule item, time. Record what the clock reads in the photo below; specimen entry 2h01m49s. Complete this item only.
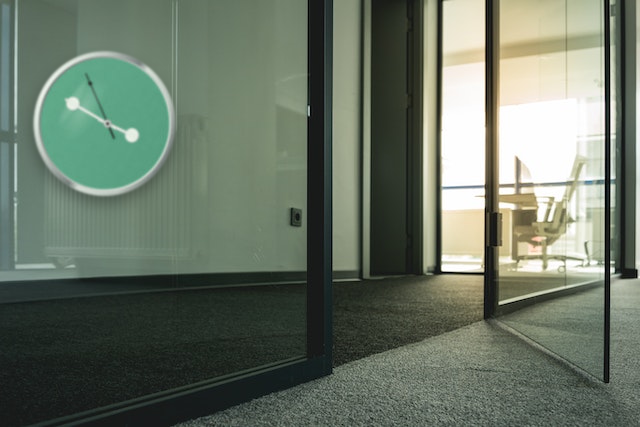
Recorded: 3h49m56s
